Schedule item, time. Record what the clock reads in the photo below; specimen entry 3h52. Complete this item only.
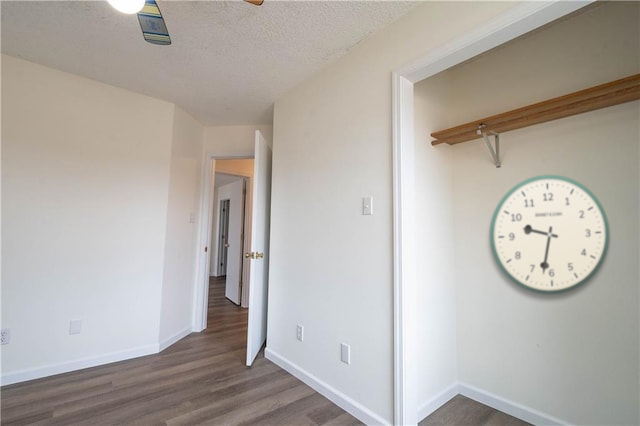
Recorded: 9h32
